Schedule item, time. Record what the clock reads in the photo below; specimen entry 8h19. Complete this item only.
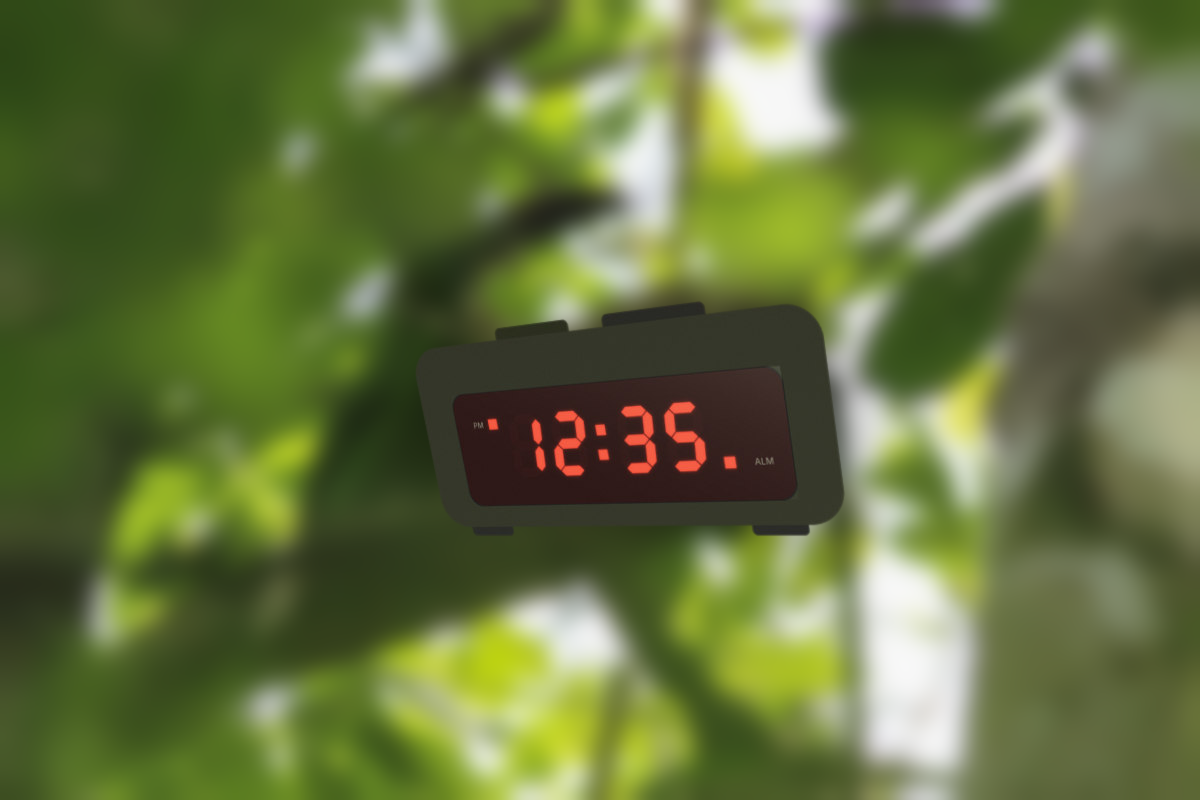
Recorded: 12h35
